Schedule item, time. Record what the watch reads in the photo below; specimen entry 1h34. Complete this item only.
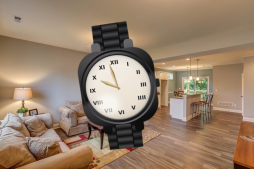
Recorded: 9h58
